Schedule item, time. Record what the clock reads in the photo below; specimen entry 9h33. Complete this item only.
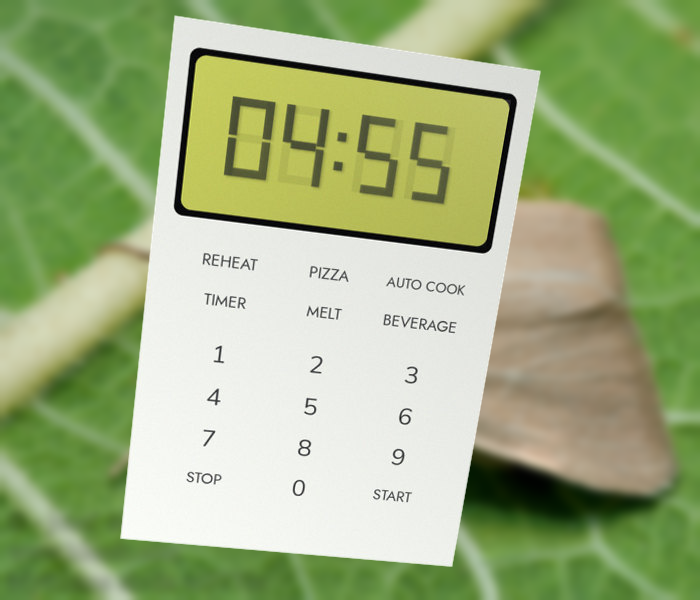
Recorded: 4h55
